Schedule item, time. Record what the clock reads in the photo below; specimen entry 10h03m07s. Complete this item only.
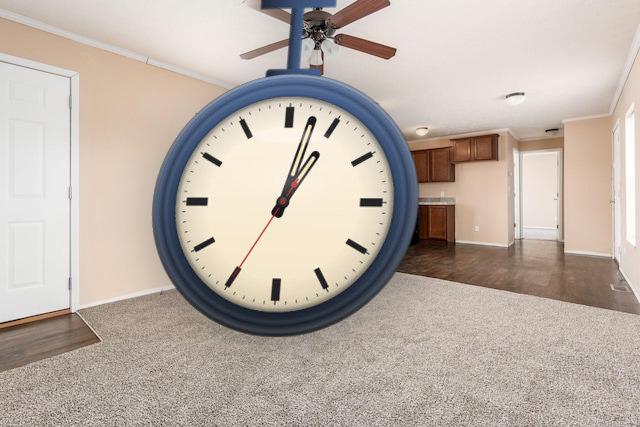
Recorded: 1h02m35s
